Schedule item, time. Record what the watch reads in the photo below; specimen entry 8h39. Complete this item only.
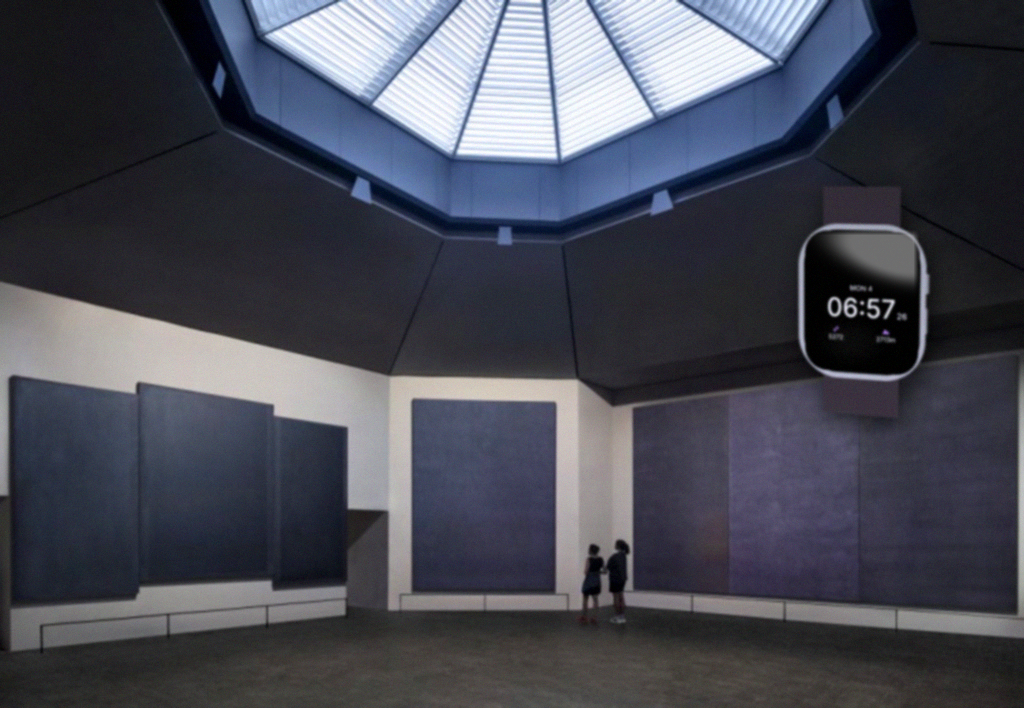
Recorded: 6h57
